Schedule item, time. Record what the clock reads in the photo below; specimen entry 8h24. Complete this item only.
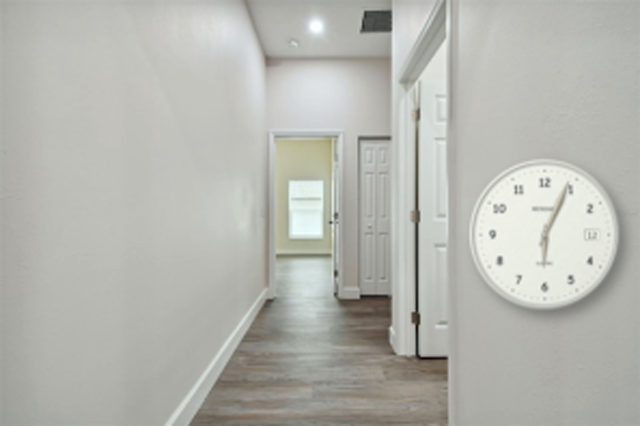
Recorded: 6h04
